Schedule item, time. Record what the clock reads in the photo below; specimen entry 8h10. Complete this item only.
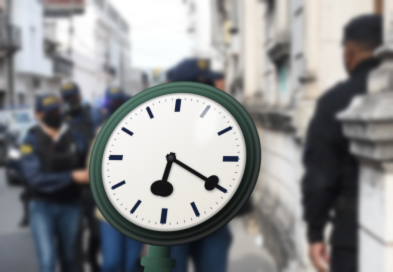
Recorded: 6h20
